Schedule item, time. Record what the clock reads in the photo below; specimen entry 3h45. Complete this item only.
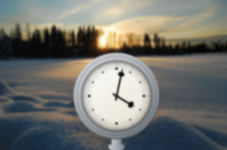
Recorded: 4h02
